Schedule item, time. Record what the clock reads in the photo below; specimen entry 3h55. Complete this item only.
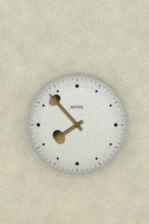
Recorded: 7h53
